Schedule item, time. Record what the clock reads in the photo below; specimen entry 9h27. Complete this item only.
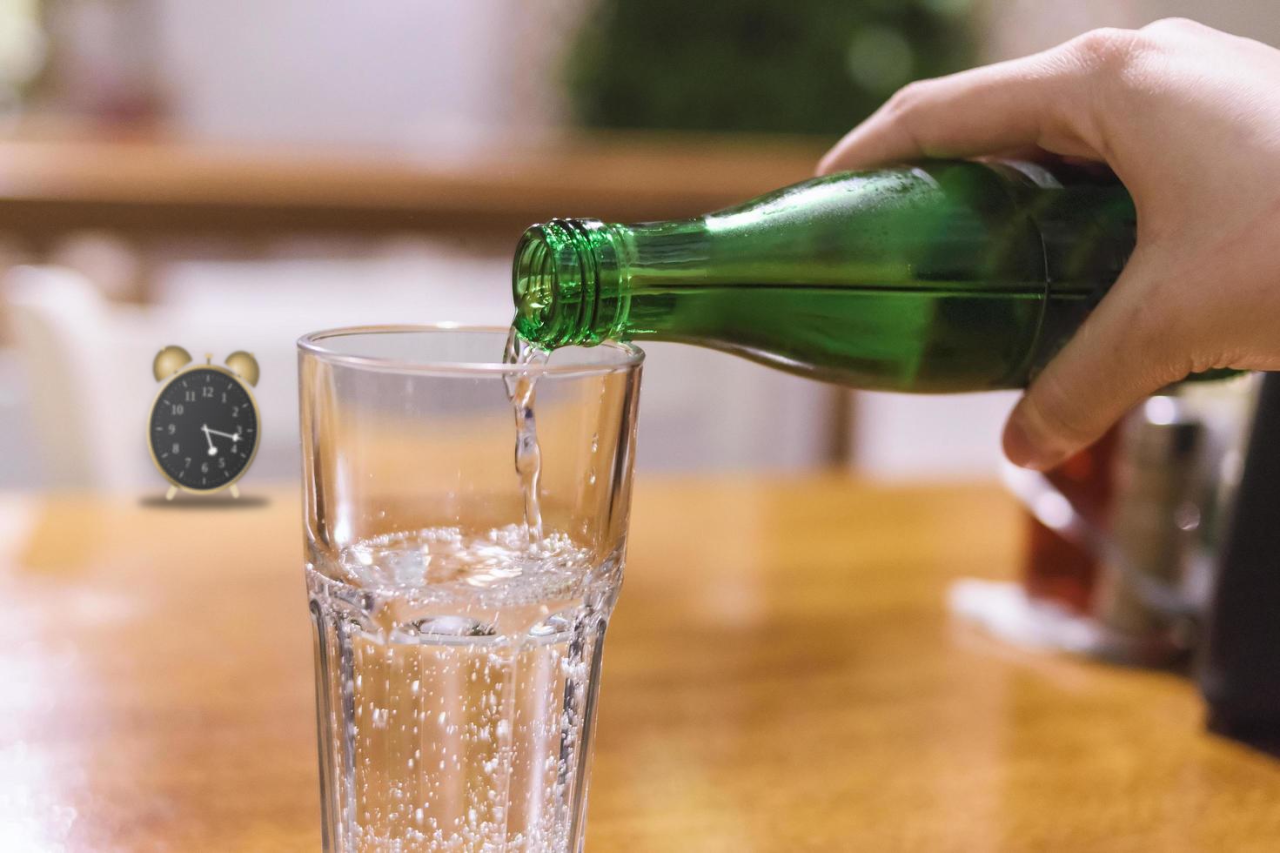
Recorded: 5h17
